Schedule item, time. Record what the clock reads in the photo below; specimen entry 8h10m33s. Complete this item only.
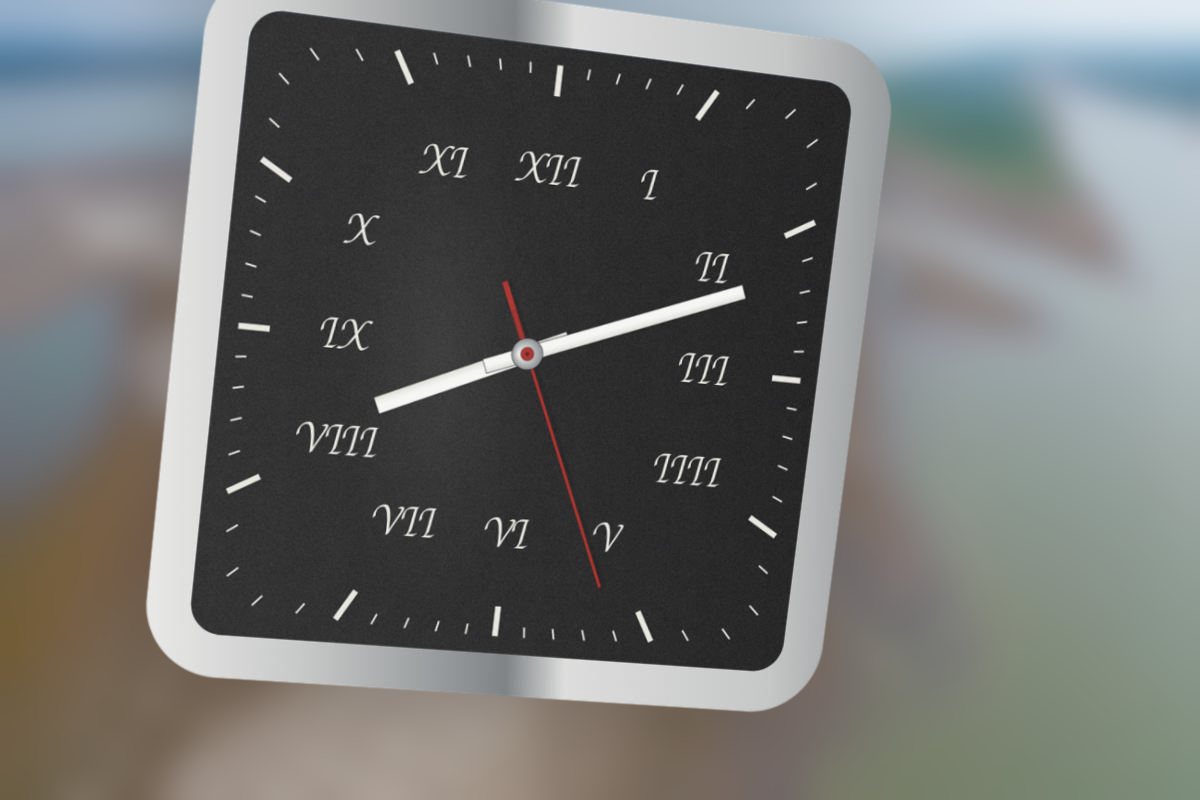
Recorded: 8h11m26s
